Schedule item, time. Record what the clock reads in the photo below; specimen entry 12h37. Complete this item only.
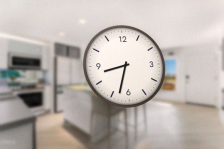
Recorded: 8h33
